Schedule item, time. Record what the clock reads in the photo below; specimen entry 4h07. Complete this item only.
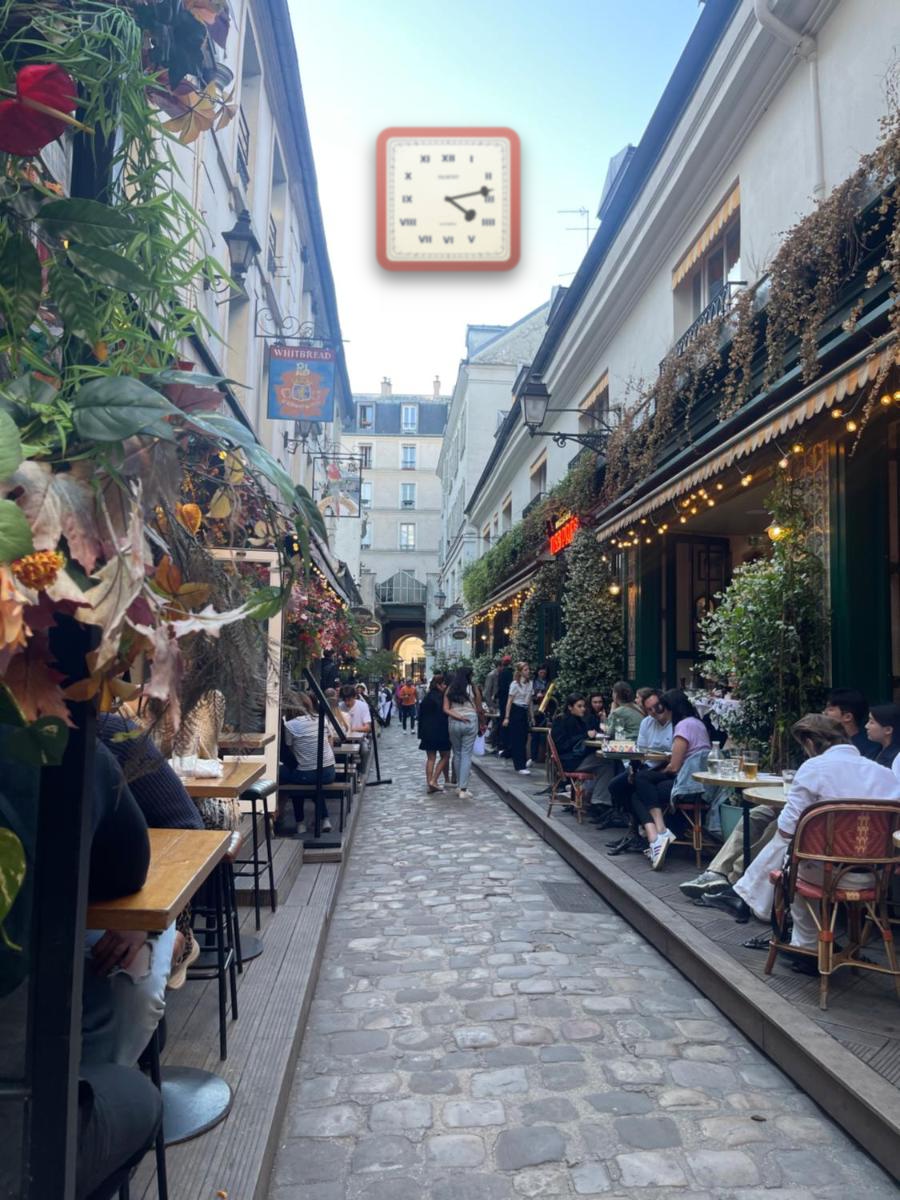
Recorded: 4h13
